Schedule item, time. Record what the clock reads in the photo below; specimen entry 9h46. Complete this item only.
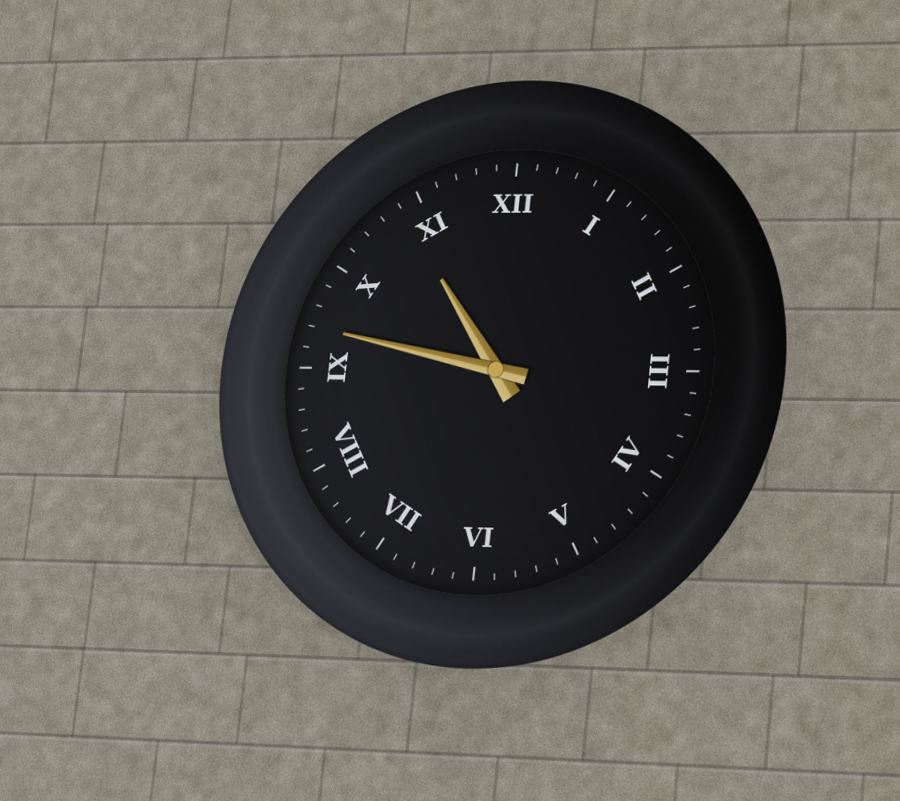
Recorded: 10h47
